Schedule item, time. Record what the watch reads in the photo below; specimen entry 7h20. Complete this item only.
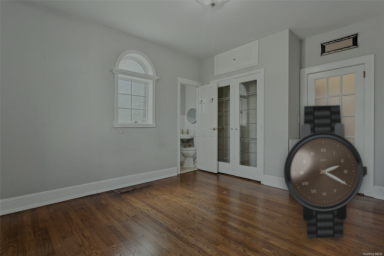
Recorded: 2h20
